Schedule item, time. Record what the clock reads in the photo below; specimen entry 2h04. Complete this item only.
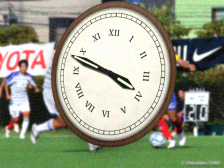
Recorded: 3h48
